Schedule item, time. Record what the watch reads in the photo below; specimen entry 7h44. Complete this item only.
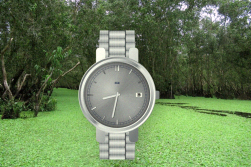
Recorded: 8h32
